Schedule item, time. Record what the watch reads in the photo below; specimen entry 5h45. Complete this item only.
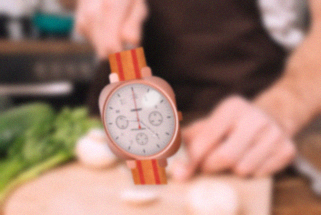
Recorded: 9h23
